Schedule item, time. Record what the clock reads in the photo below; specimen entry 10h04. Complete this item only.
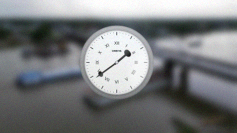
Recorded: 1h39
